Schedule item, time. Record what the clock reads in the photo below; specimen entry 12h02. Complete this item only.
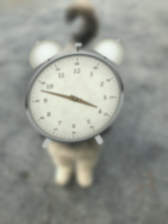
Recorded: 3h48
